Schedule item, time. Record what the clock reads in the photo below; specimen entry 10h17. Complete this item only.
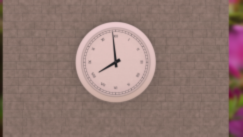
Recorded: 7h59
